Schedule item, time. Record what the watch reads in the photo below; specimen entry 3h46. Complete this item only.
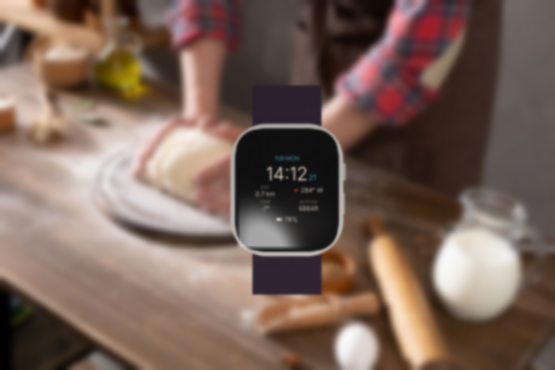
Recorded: 14h12
